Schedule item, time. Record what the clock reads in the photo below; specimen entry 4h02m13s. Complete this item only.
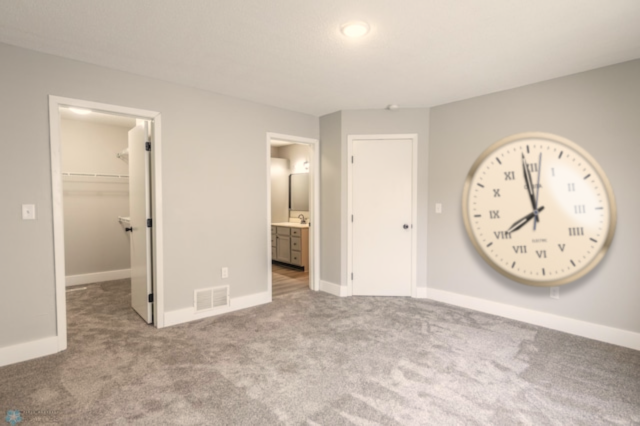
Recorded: 7h59m02s
